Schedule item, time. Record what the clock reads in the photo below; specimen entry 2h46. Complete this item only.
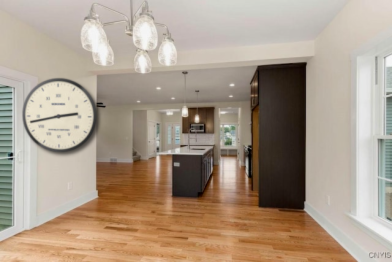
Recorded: 2h43
